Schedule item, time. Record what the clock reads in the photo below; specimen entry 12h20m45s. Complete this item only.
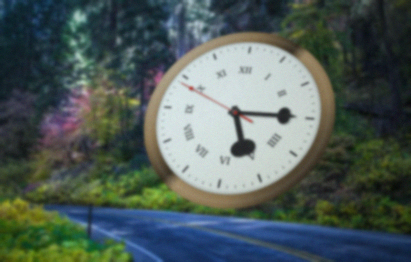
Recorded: 5h14m49s
